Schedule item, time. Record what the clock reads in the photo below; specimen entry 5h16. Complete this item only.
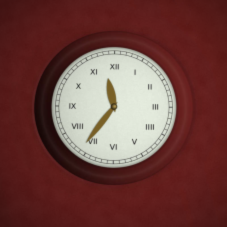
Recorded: 11h36
